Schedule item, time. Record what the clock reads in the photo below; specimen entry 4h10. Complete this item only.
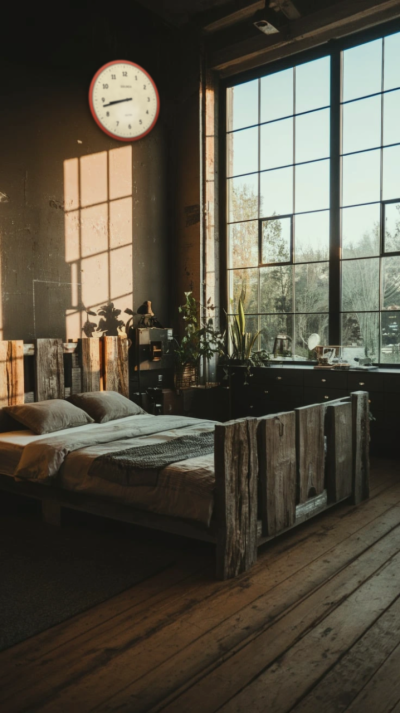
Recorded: 8h43
